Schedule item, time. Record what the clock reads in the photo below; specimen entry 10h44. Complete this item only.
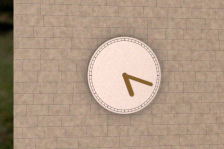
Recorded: 5h18
